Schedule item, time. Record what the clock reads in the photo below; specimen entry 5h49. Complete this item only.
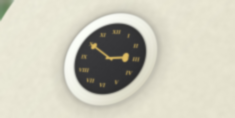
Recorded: 2h50
